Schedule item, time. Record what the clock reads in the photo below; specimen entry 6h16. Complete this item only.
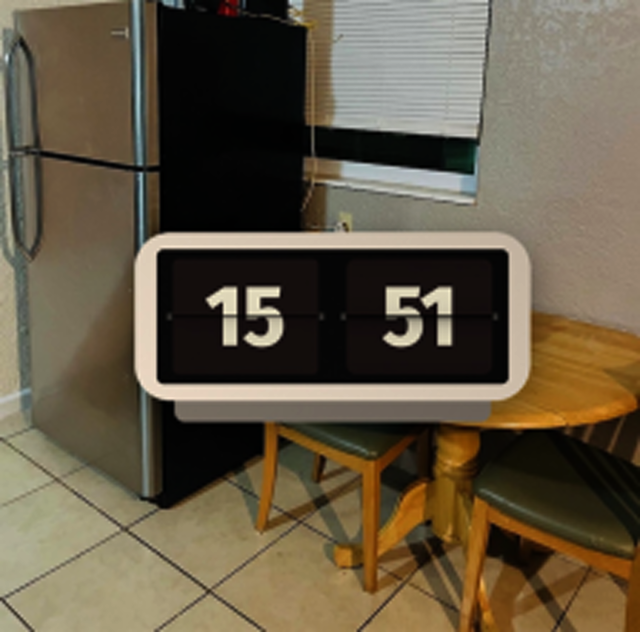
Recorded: 15h51
